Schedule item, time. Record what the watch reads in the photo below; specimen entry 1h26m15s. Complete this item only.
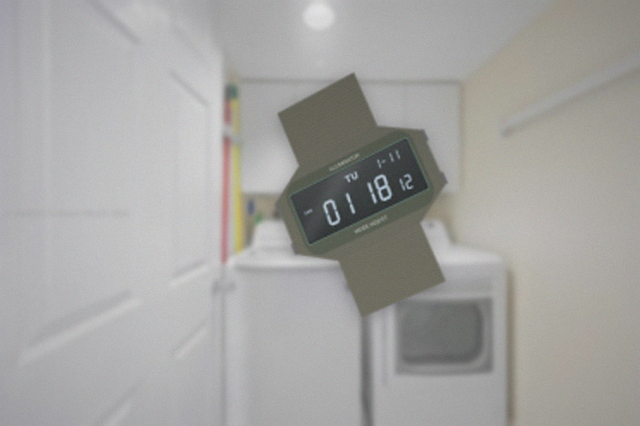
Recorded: 1h18m12s
